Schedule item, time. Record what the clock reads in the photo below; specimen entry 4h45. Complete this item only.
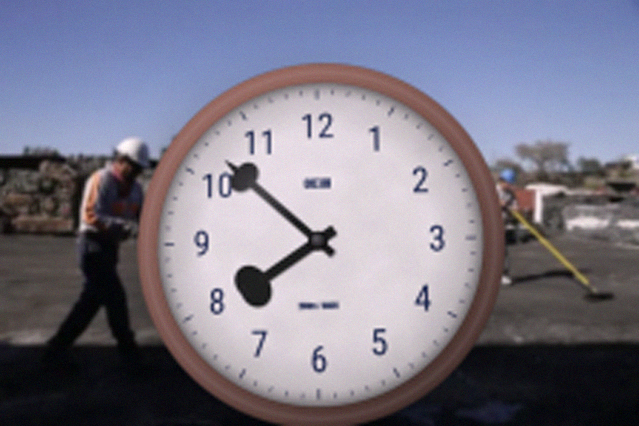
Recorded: 7h52
